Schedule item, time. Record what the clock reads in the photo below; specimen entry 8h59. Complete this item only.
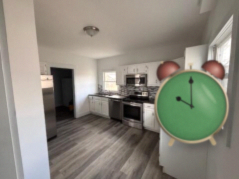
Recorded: 10h00
